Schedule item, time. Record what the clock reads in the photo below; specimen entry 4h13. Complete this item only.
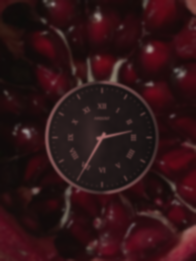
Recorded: 2h35
